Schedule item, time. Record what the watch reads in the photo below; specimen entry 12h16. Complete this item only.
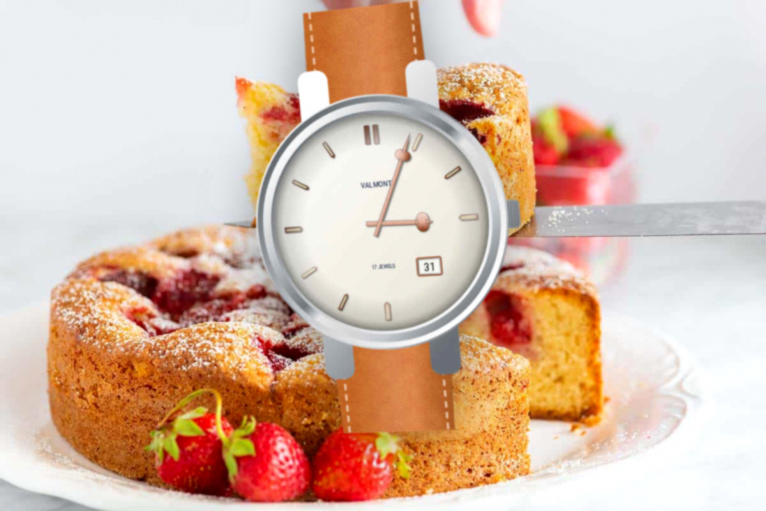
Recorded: 3h04
